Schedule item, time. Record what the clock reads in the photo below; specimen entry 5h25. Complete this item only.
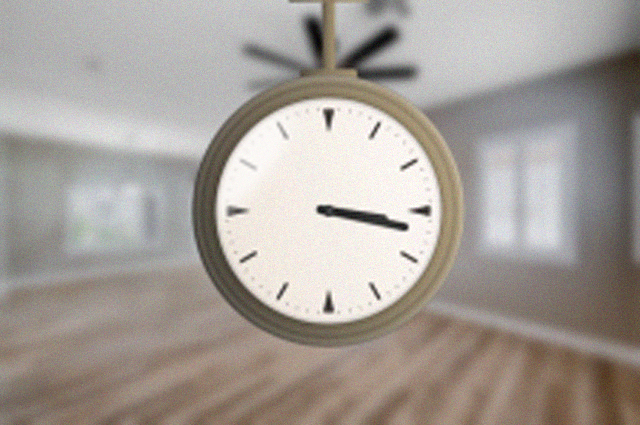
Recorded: 3h17
